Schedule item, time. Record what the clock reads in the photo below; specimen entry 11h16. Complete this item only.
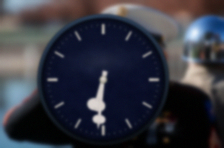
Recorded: 6h31
